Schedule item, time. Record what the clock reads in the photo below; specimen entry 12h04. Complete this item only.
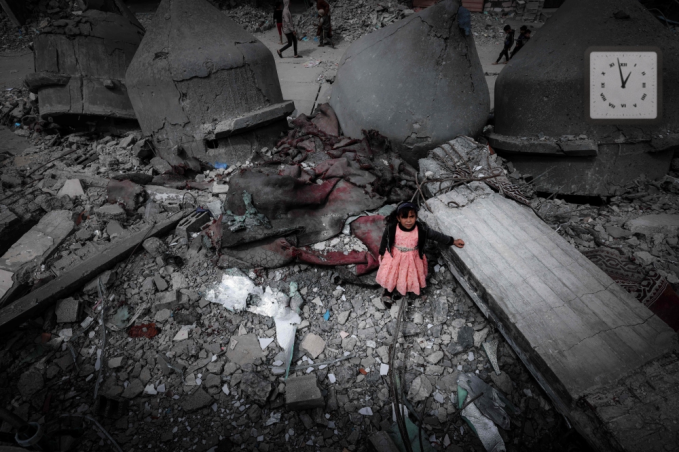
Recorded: 12h58
